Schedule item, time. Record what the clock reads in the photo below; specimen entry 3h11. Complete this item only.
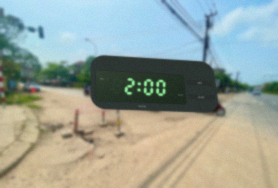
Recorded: 2h00
